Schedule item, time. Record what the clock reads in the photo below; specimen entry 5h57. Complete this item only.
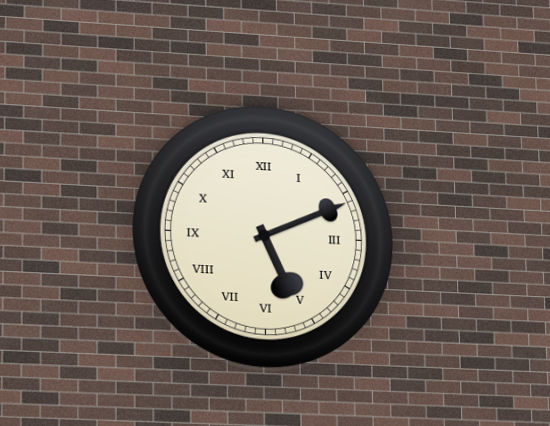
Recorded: 5h11
